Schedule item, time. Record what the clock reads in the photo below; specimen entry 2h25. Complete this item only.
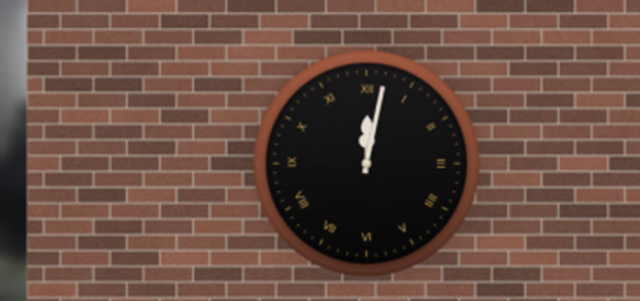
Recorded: 12h02
